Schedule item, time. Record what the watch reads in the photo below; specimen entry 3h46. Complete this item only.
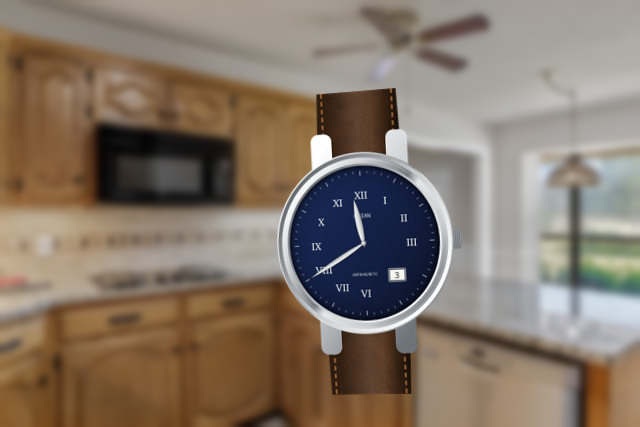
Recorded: 11h40
